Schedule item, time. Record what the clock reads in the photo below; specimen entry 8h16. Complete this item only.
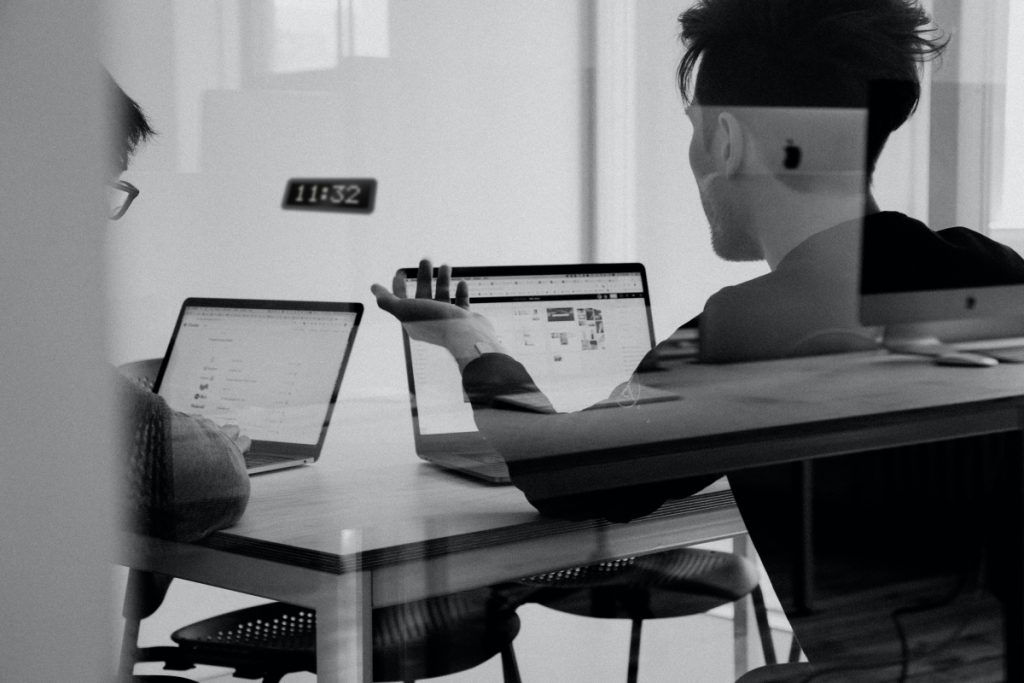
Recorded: 11h32
